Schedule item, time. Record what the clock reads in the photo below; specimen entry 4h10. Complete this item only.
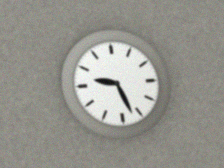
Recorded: 9h27
